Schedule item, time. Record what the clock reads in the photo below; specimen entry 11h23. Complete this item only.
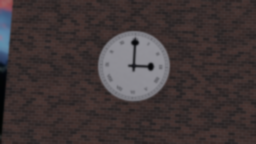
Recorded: 3h00
